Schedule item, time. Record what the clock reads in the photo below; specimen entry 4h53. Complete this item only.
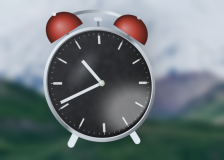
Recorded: 10h41
